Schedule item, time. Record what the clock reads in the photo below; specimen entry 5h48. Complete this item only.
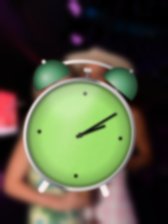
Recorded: 2h09
